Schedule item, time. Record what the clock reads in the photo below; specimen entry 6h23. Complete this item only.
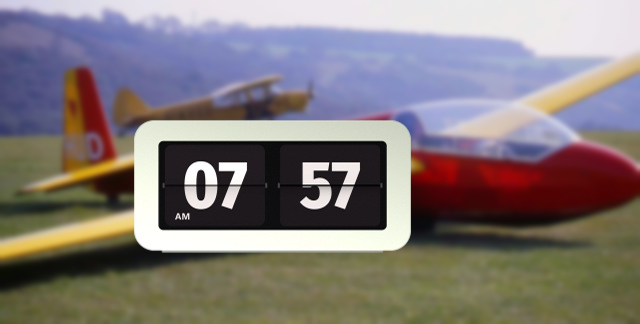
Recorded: 7h57
